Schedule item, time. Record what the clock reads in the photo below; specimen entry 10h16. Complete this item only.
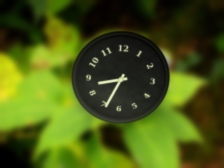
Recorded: 8h34
